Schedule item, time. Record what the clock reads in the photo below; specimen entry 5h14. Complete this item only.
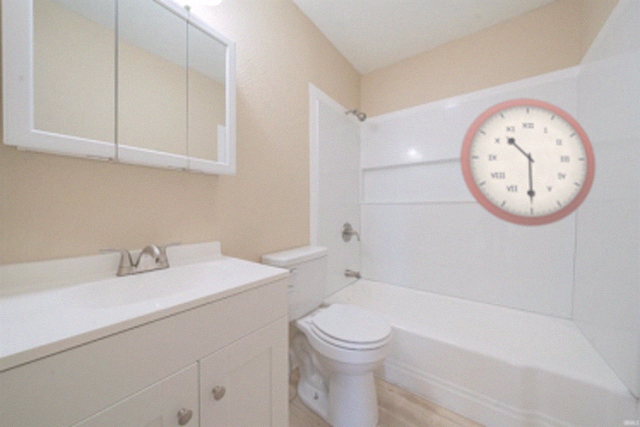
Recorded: 10h30
